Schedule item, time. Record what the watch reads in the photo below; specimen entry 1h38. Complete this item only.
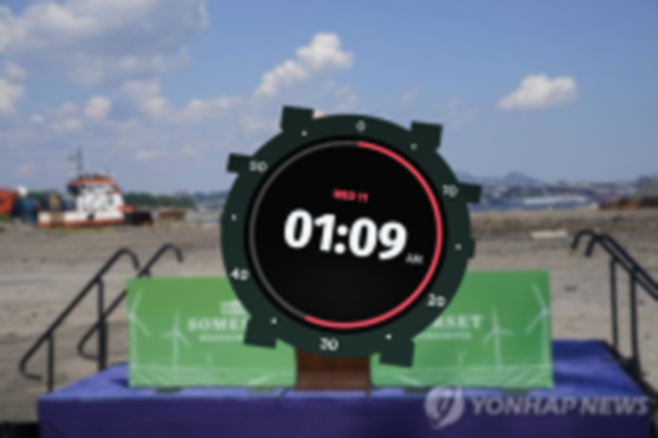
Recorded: 1h09
